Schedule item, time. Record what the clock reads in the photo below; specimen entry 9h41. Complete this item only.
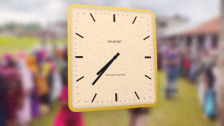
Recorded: 7h37
